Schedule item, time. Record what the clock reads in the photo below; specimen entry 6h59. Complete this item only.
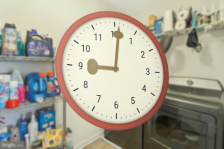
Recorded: 9h01
